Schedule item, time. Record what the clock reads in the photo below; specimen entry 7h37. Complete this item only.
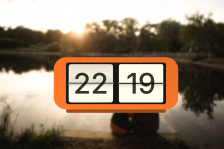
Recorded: 22h19
